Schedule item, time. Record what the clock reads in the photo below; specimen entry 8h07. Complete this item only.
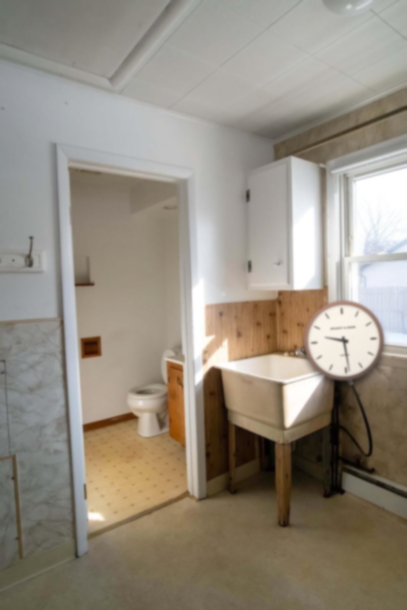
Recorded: 9h29
